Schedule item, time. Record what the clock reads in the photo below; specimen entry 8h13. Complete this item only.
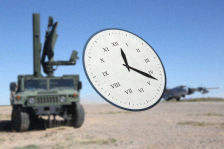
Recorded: 12h22
